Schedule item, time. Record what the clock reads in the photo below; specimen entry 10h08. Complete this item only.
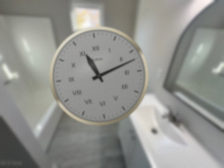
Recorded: 11h12
